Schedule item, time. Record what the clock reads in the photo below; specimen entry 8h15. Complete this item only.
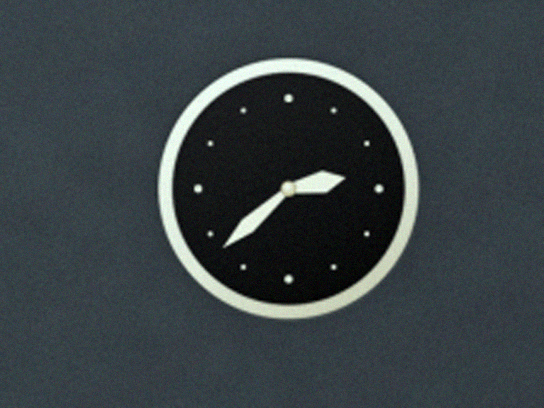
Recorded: 2h38
